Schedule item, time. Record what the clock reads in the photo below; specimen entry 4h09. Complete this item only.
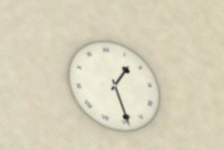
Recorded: 1h29
